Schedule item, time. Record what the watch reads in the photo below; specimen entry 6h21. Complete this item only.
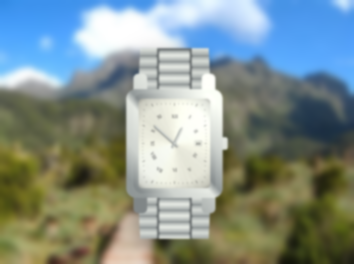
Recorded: 12h52
